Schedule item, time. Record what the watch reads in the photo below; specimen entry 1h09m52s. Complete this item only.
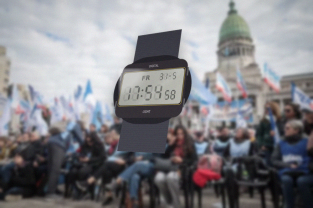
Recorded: 17h54m58s
